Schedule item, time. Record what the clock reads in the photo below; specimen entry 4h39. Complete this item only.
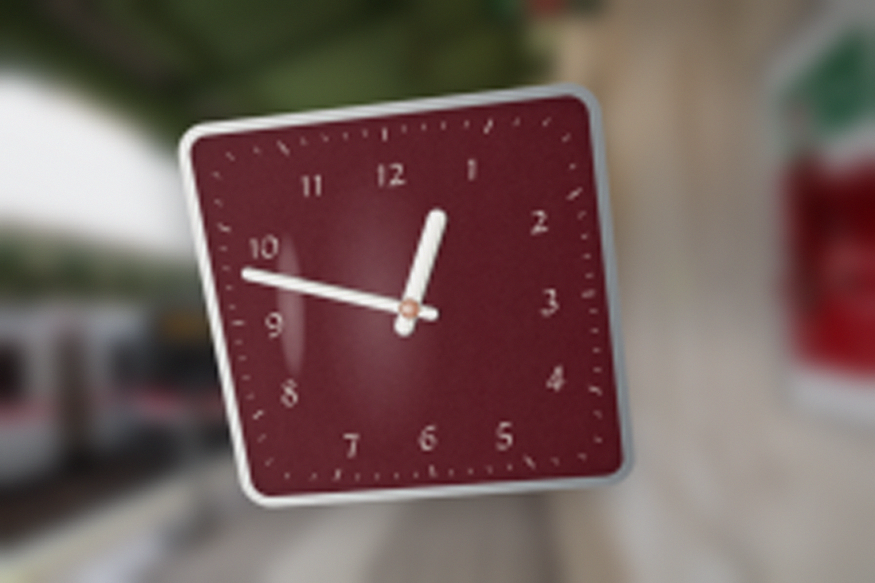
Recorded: 12h48
